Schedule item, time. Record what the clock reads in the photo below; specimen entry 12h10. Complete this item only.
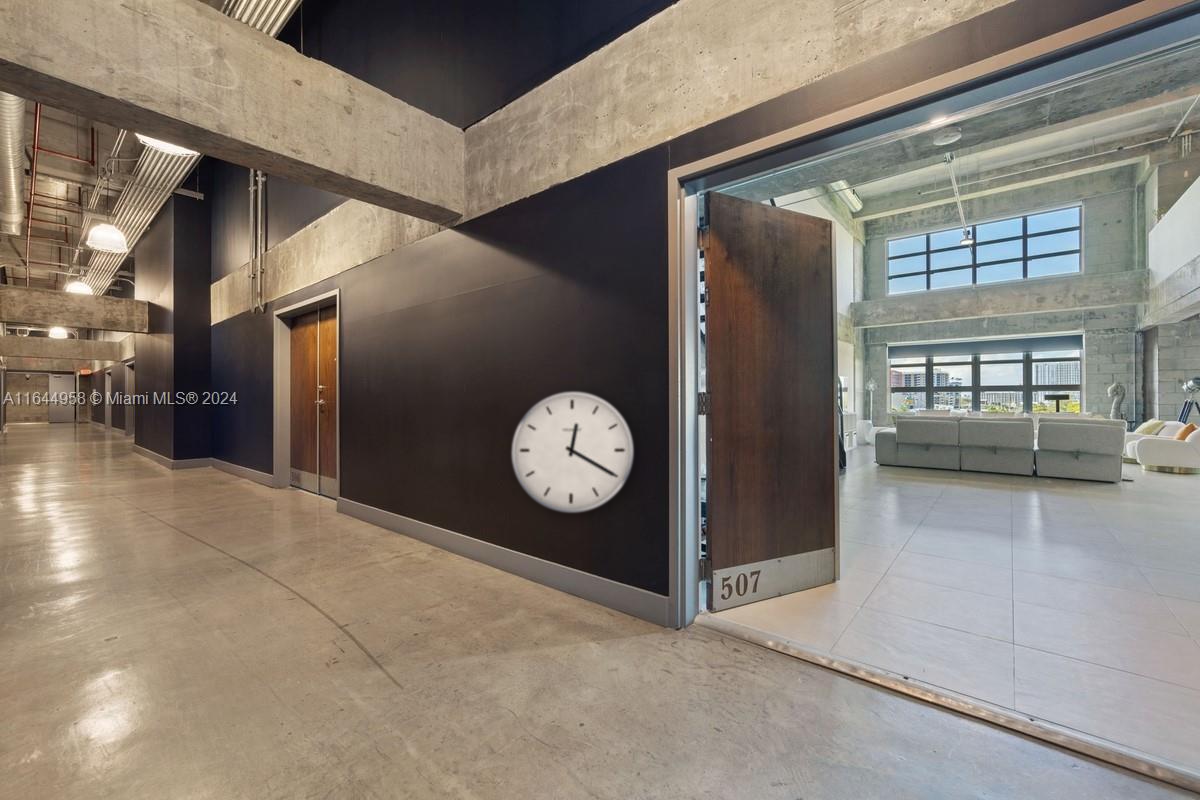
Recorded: 12h20
